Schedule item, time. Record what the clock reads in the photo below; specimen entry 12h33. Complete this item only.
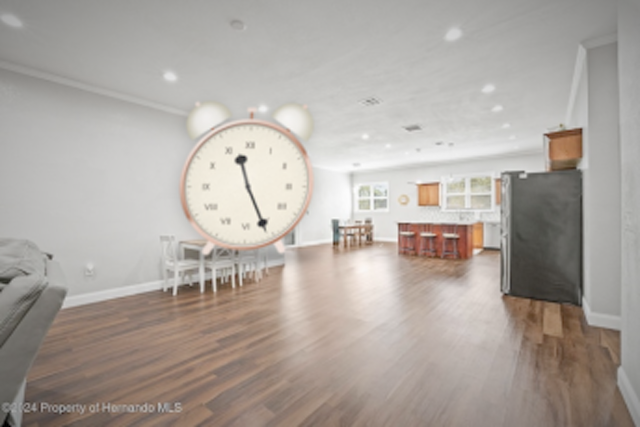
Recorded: 11h26
